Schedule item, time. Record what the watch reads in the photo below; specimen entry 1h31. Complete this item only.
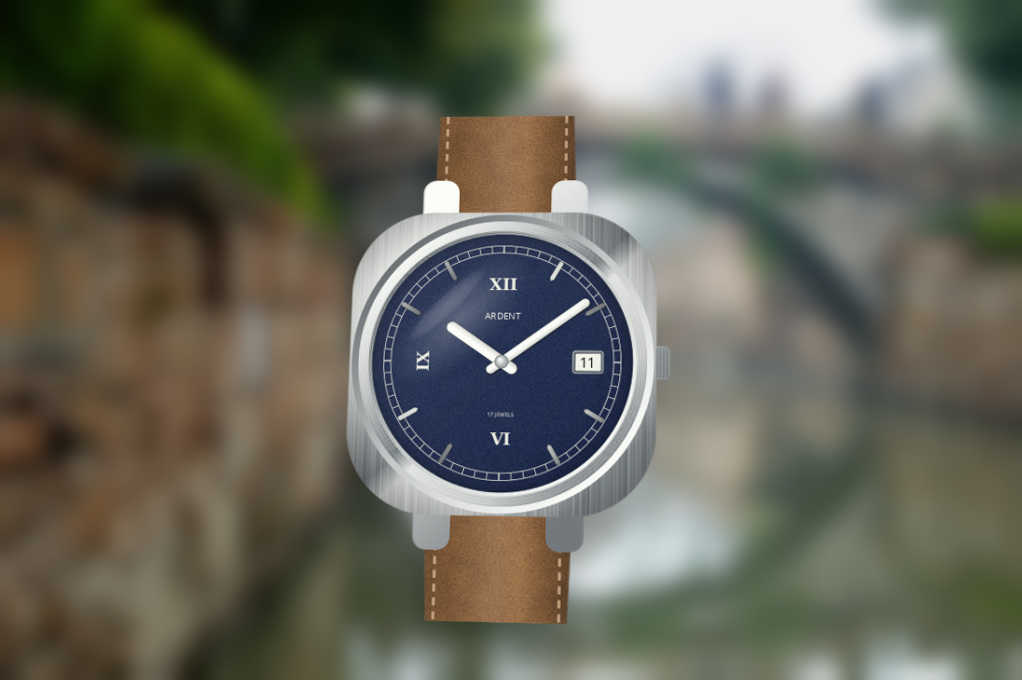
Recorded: 10h09
